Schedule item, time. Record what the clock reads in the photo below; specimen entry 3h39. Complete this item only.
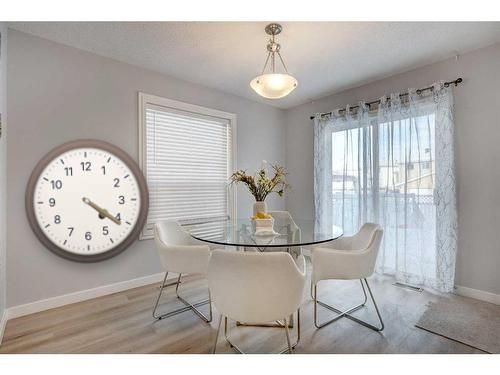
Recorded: 4h21
